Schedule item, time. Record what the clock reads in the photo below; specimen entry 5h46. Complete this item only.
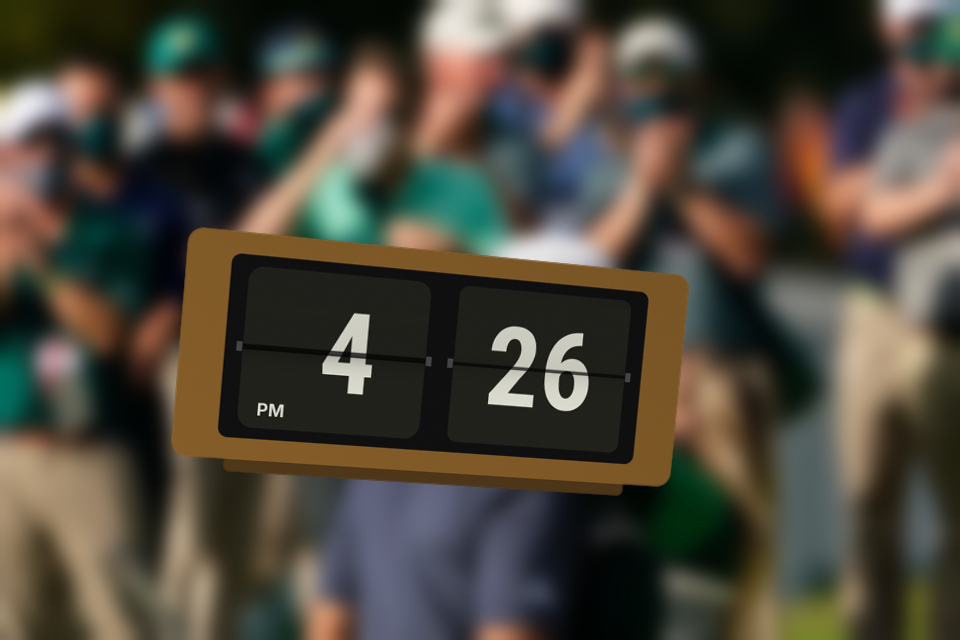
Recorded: 4h26
